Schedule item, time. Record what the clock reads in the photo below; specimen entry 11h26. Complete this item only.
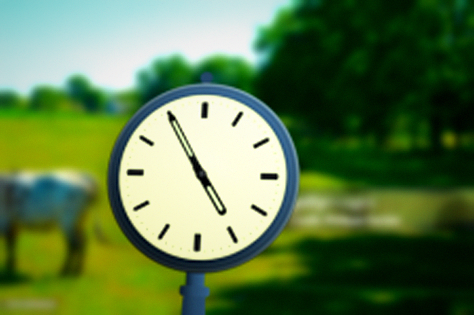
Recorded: 4h55
